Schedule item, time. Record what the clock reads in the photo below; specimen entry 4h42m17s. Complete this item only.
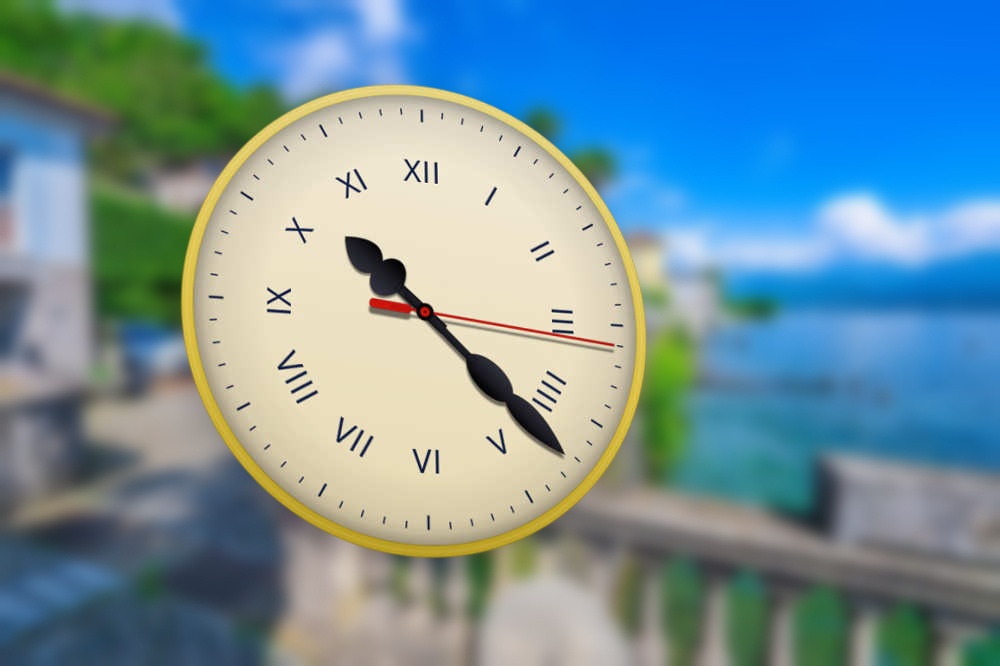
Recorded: 10h22m16s
